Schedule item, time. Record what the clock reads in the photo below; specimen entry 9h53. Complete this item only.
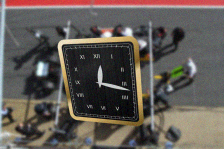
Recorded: 12h17
